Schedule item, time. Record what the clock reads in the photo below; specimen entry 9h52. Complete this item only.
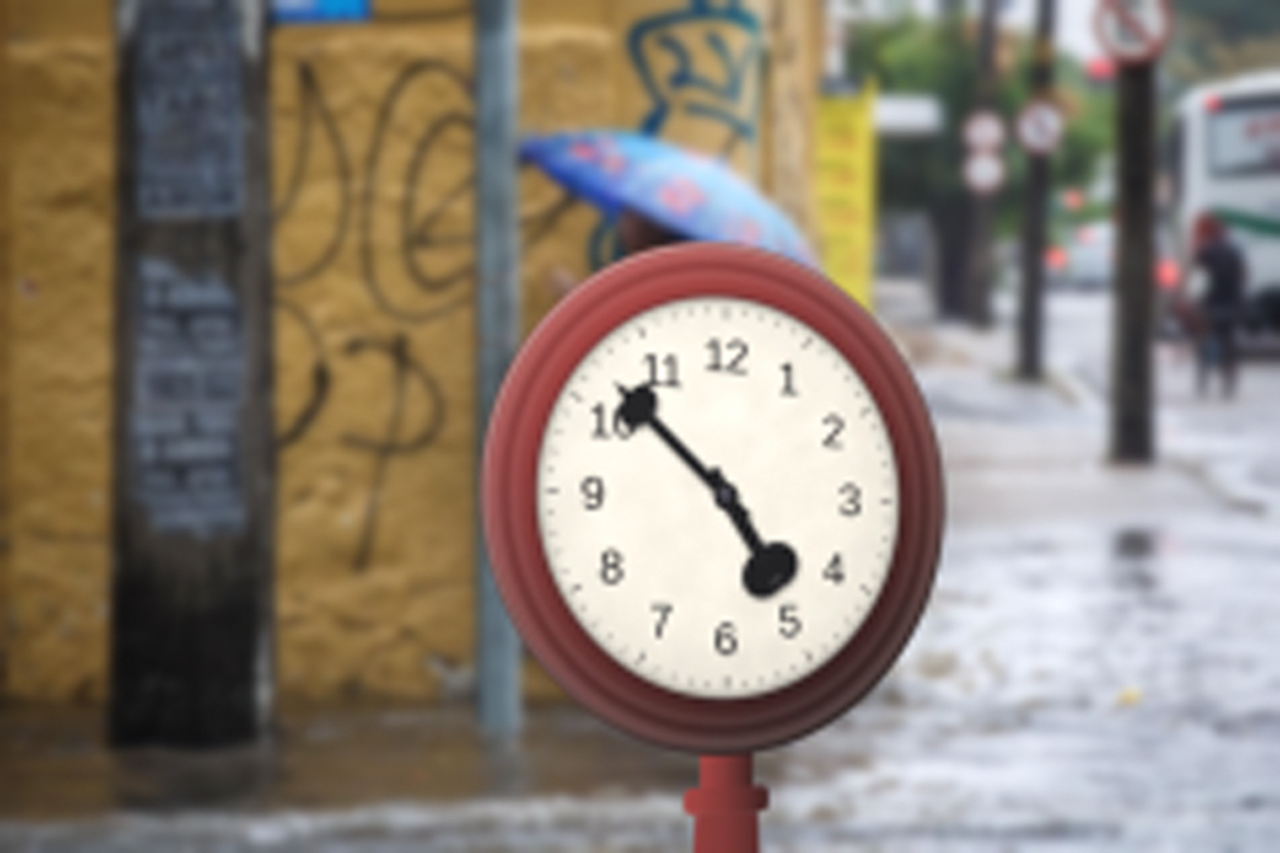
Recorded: 4h52
